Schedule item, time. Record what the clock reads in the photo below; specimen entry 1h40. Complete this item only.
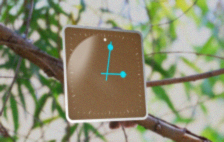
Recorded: 3h02
